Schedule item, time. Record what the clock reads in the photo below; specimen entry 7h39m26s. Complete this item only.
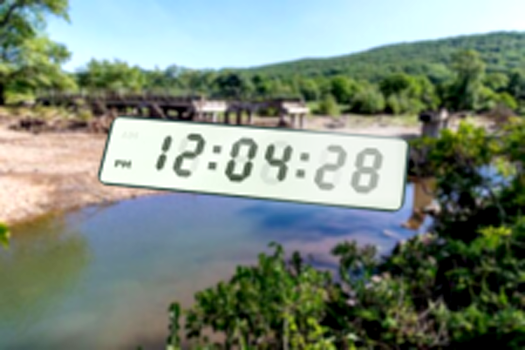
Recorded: 12h04m28s
